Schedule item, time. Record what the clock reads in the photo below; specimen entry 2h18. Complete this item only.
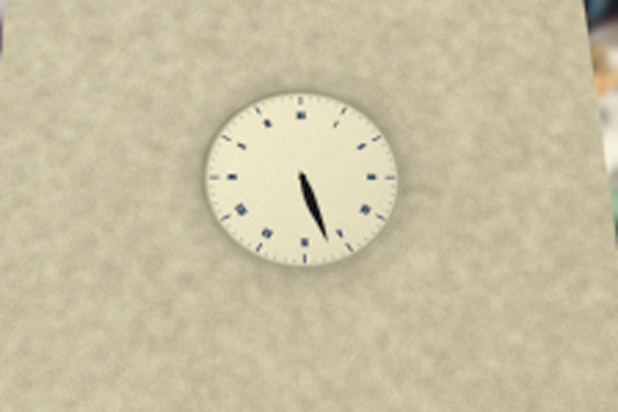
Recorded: 5h27
